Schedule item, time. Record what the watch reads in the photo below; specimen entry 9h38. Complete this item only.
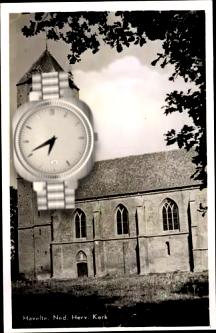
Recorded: 6h41
